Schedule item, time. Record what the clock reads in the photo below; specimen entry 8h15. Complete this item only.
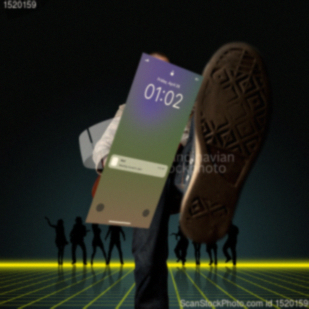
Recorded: 1h02
